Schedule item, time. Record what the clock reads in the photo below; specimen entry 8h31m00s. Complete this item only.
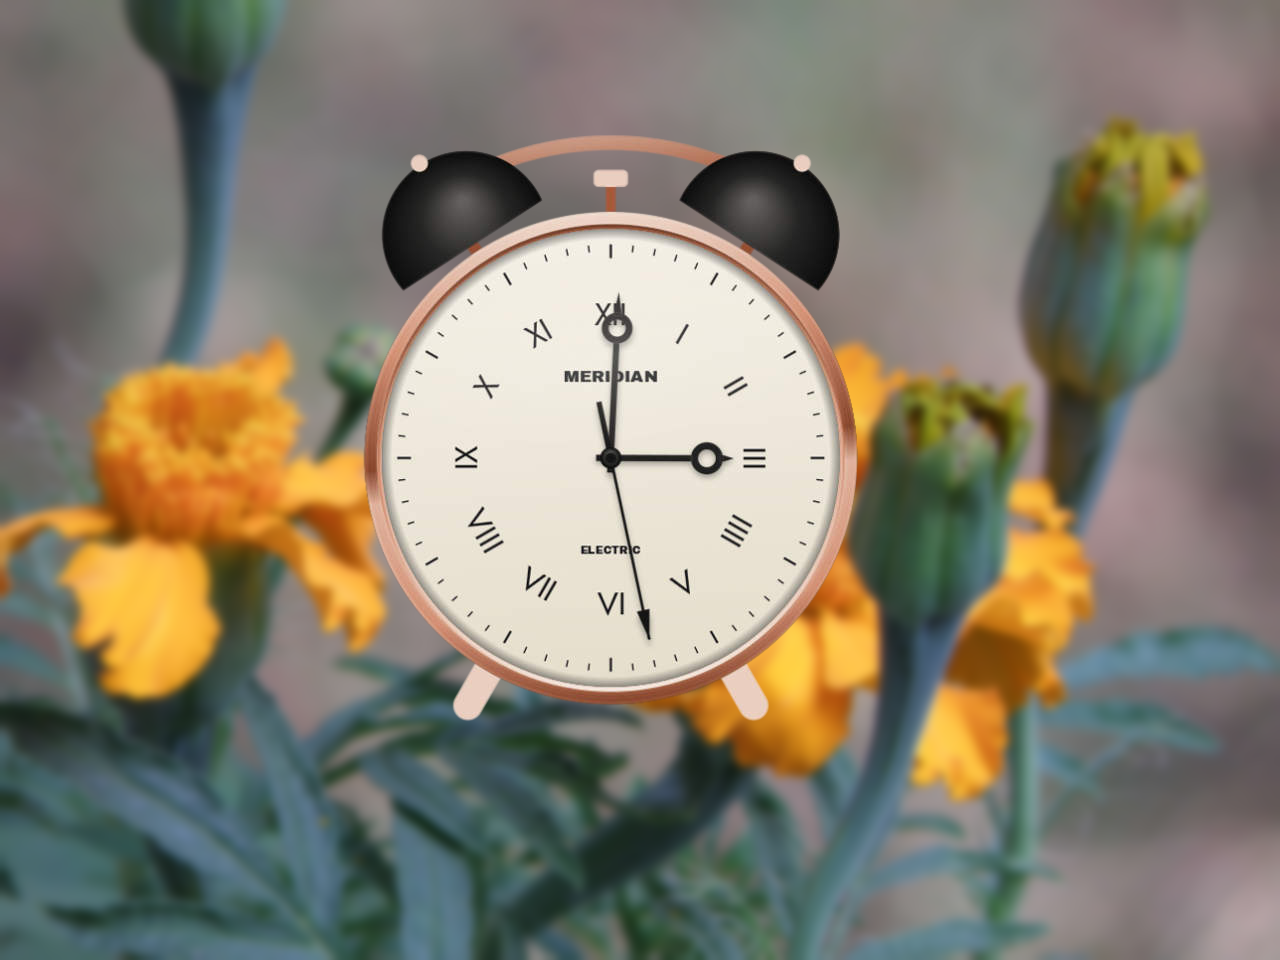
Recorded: 3h00m28s
